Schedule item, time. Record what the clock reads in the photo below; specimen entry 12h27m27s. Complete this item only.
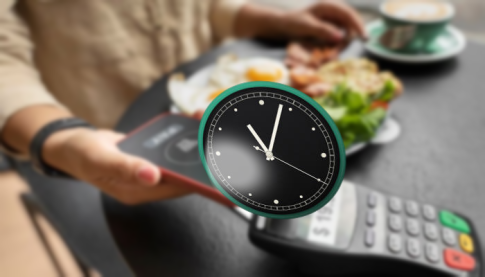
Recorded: 11h03m20s
